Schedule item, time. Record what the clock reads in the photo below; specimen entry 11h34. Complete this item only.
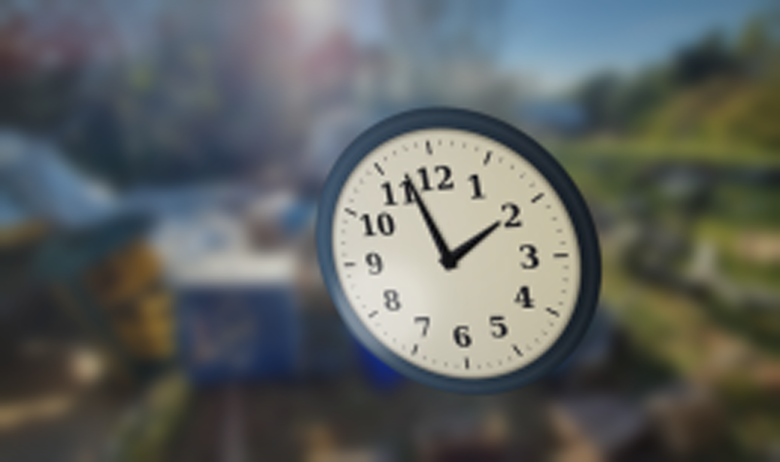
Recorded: 1h57
